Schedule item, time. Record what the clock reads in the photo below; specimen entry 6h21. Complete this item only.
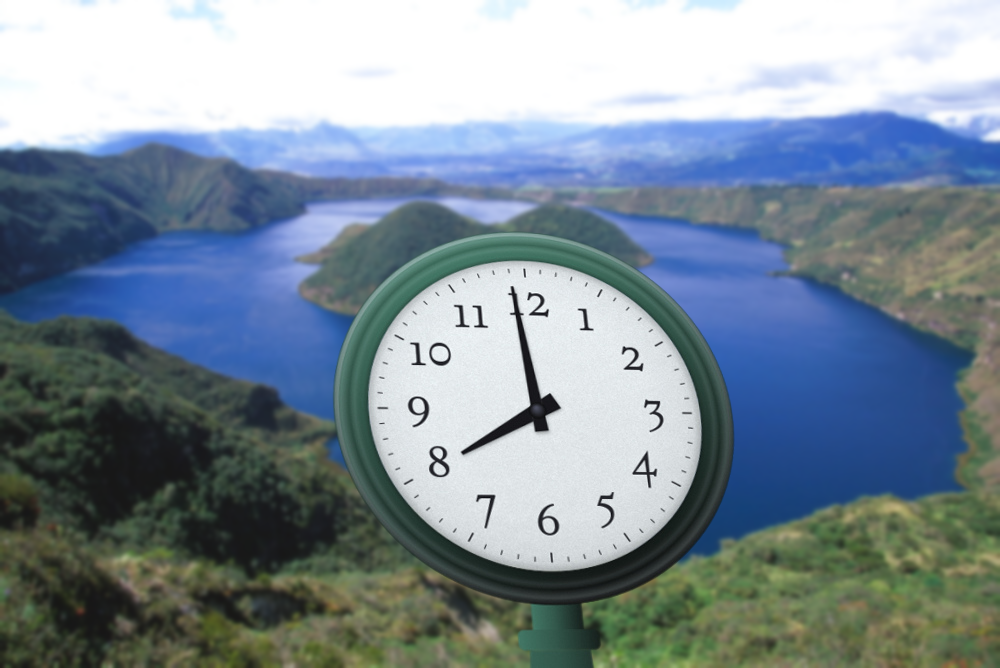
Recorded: 7h59
